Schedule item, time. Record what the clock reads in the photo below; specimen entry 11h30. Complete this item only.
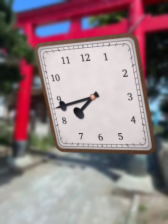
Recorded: 7h43
